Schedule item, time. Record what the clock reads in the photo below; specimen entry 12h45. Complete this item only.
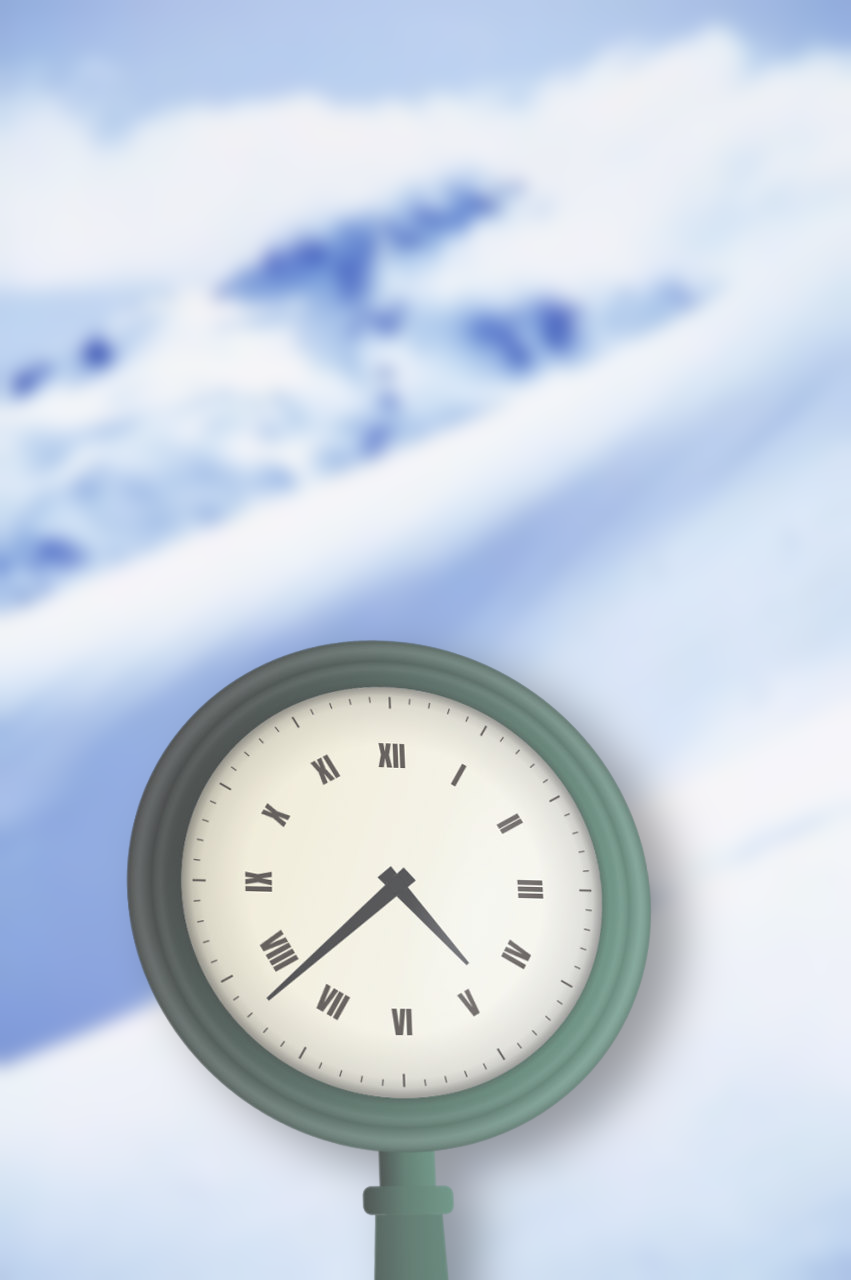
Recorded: 4h38
